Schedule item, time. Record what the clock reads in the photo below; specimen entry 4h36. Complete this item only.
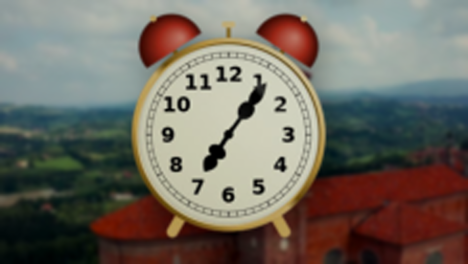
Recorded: 7h06
